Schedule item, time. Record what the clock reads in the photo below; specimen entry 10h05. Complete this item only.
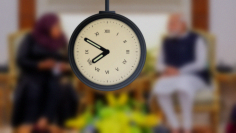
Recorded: 7h50
